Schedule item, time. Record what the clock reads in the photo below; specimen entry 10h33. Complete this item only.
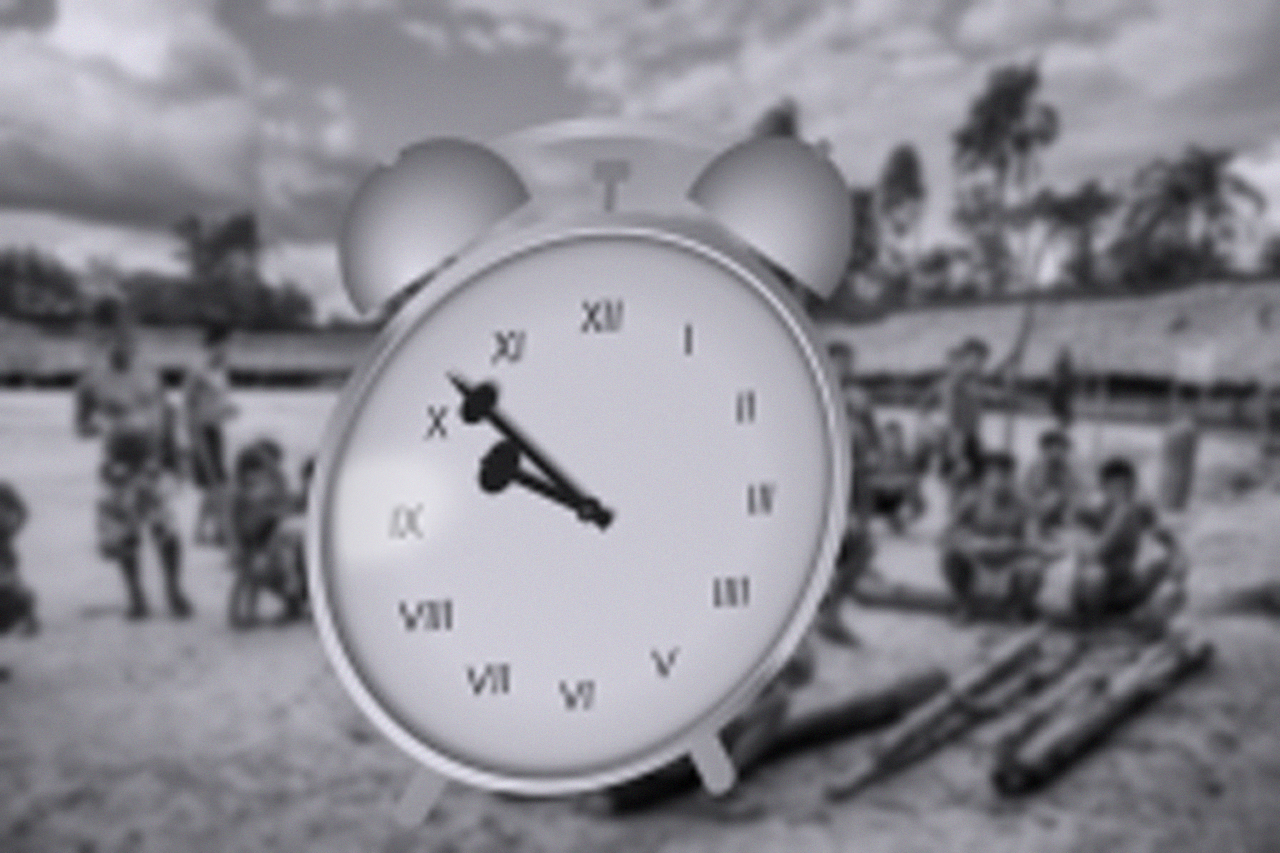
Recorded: 9h52
